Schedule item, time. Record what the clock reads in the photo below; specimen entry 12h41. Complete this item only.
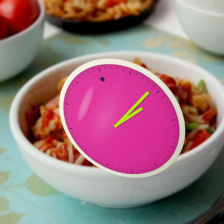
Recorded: 2h09
